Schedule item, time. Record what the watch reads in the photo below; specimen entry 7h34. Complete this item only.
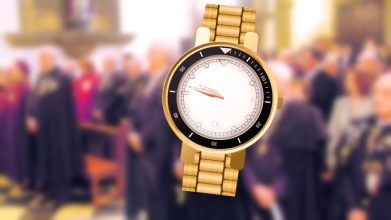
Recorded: 9h47
